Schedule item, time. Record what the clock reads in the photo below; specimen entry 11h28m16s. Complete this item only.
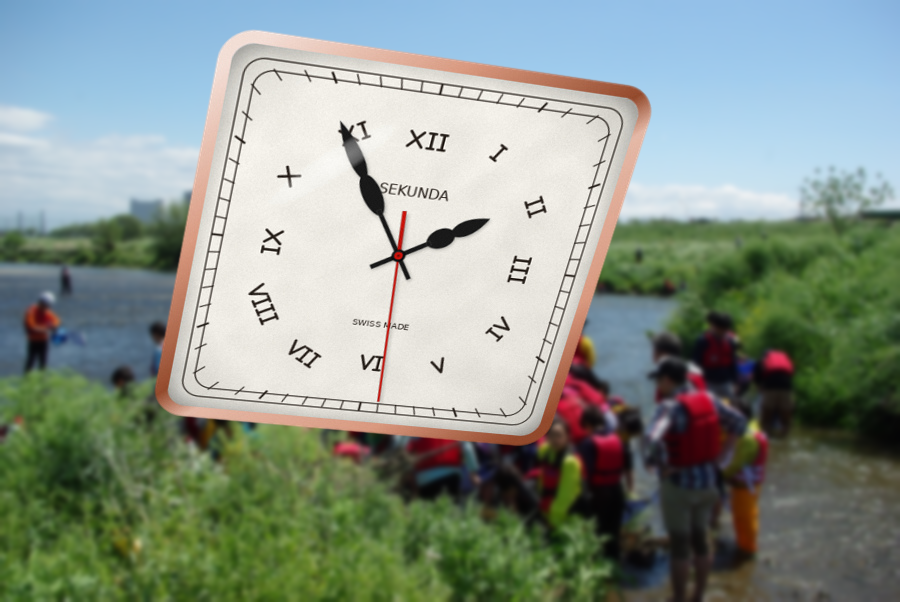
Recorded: 1h54m29s
